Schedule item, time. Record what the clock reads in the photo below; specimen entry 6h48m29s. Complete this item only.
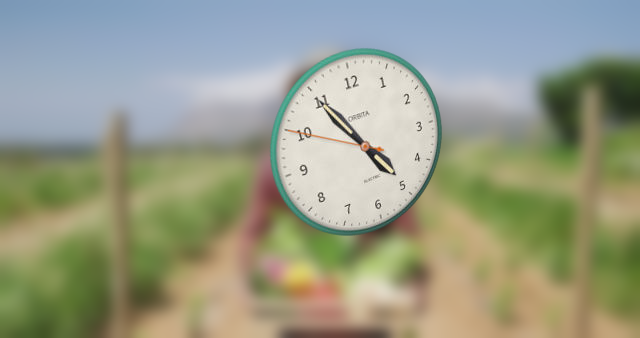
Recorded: 4h54m50s
